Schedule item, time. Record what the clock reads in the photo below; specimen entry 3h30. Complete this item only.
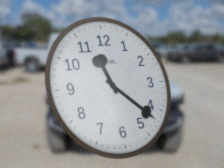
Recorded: 11h22
